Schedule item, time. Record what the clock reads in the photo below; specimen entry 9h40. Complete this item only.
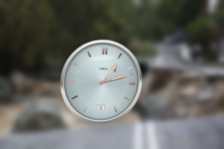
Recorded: 1h12
